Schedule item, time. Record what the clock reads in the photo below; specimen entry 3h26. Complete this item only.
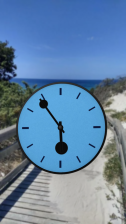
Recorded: 5h54
